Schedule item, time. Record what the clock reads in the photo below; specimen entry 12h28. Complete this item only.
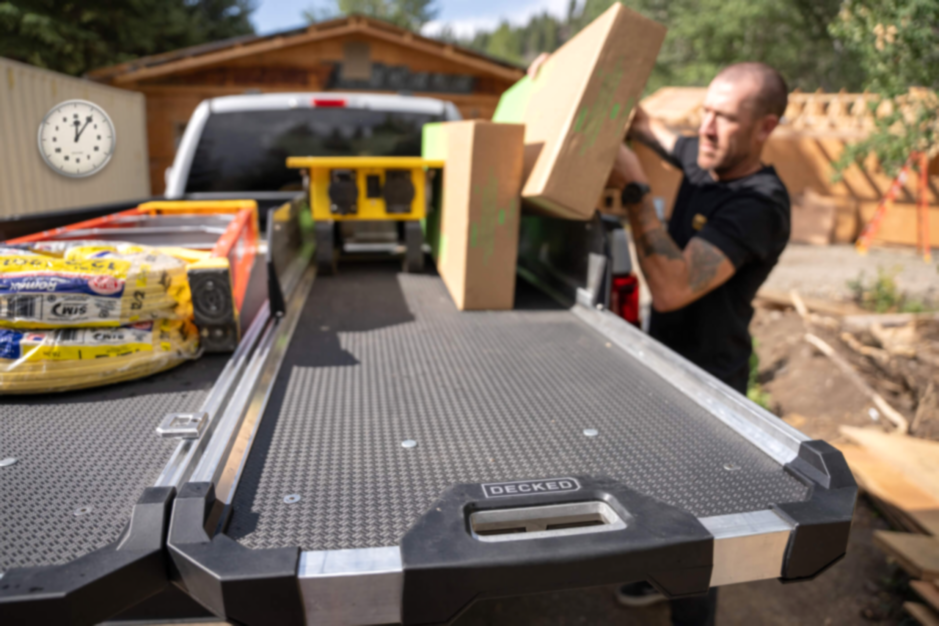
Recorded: 12h06
